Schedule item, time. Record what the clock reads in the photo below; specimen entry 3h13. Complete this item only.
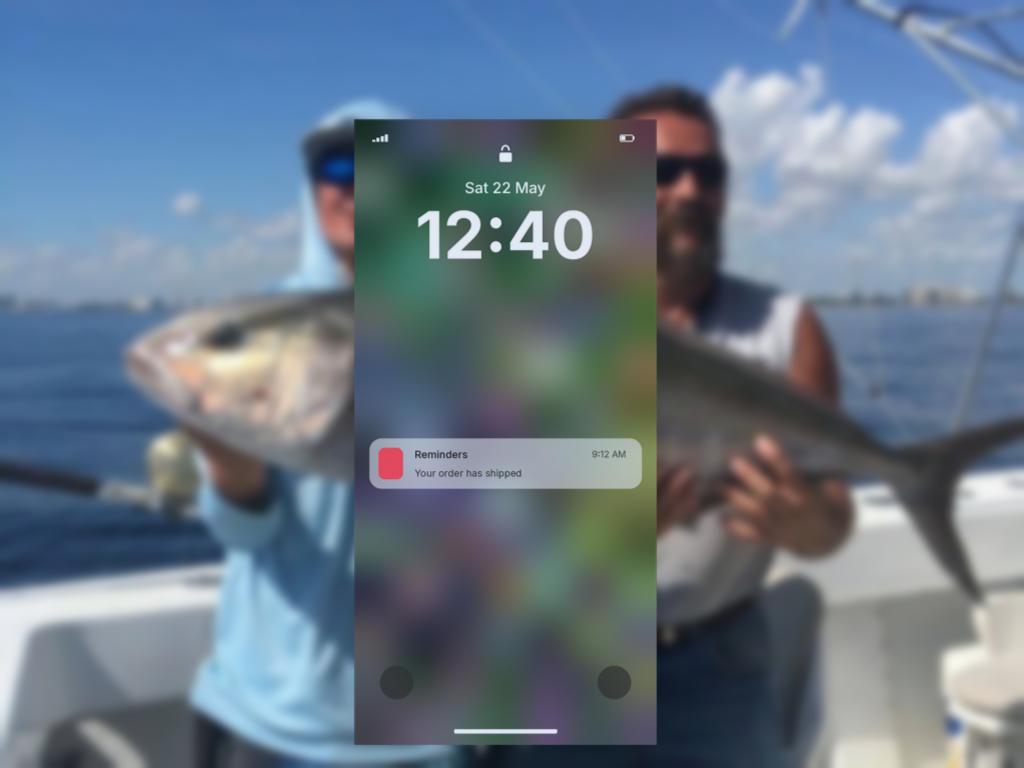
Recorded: 12h40
